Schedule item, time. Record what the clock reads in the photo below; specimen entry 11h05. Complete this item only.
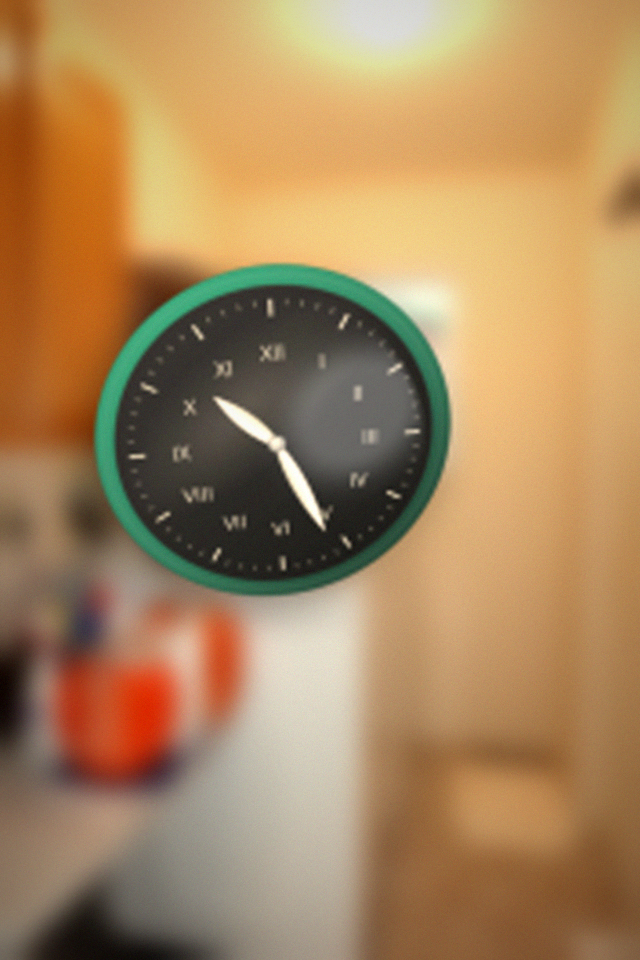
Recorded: 10h26
